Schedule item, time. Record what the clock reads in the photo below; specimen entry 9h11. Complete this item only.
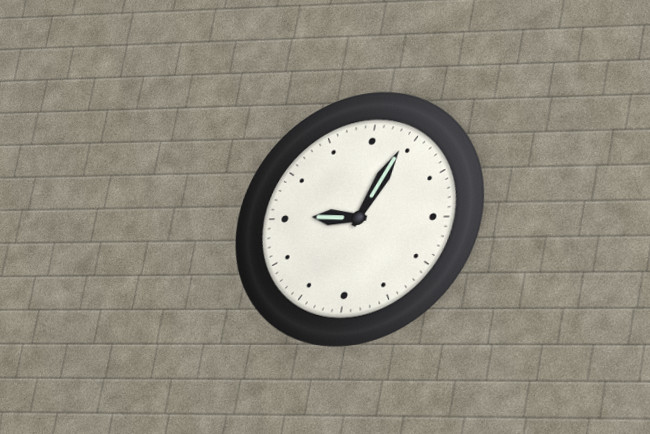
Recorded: 9h04
